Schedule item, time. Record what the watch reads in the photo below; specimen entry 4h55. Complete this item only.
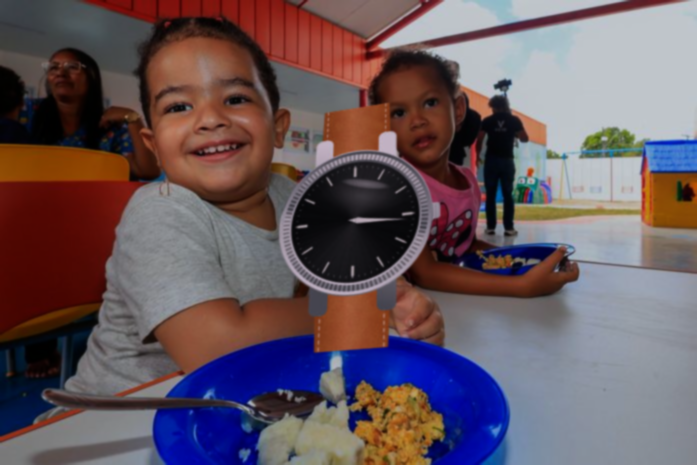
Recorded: 3h16
